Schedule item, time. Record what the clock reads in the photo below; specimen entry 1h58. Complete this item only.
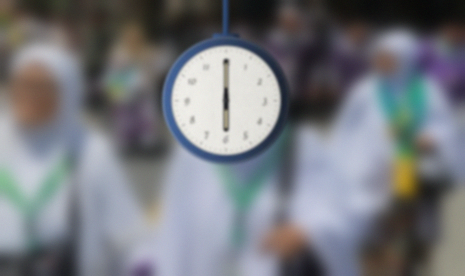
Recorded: 6h00
